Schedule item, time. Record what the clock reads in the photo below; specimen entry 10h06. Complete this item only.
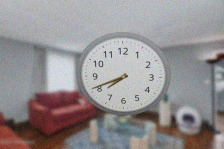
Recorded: 7h41
